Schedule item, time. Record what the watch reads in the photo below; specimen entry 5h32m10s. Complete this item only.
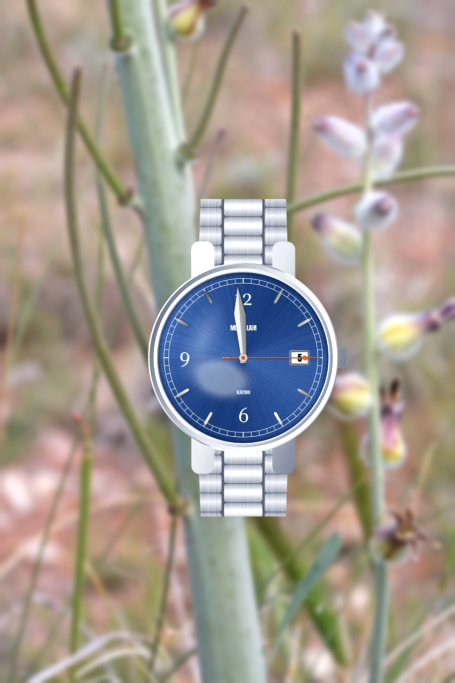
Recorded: 11h59m15s
